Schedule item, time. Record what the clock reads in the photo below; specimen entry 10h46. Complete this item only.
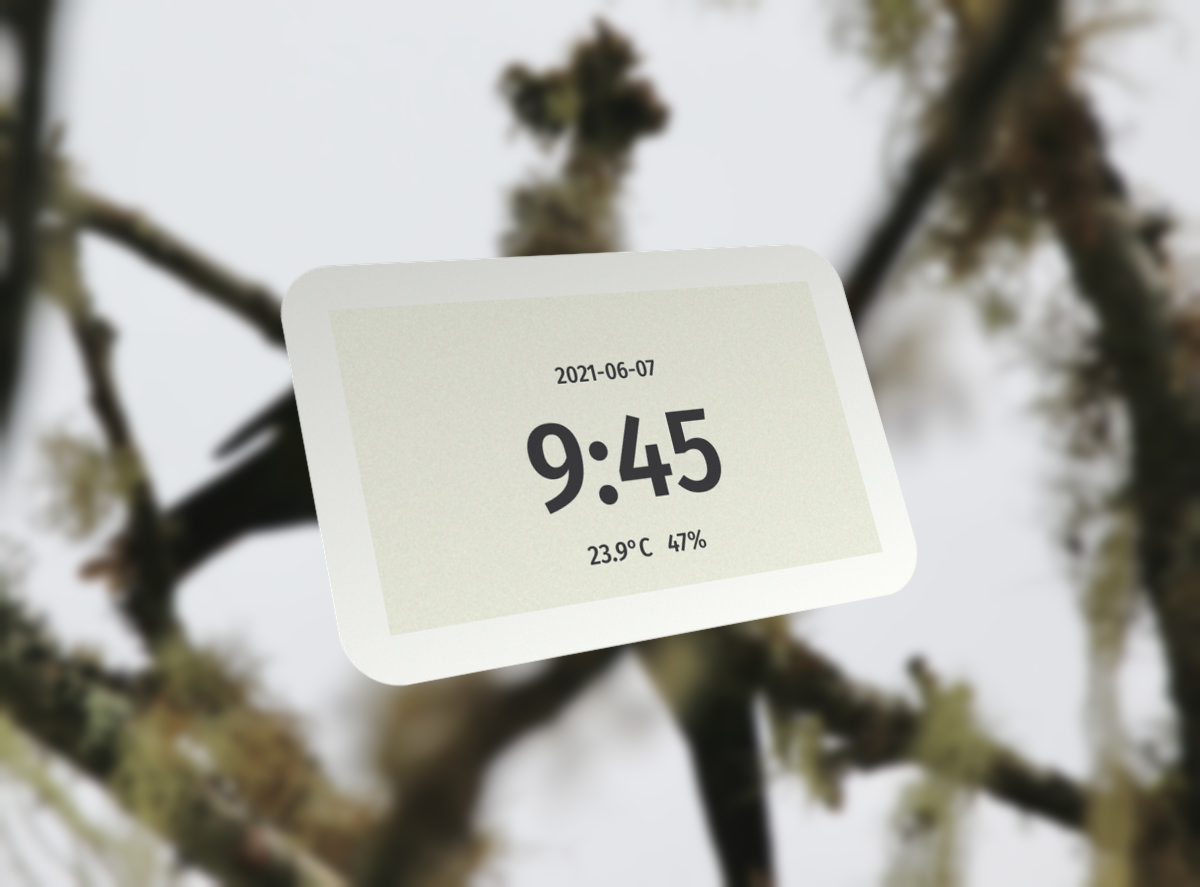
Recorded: 9h45
